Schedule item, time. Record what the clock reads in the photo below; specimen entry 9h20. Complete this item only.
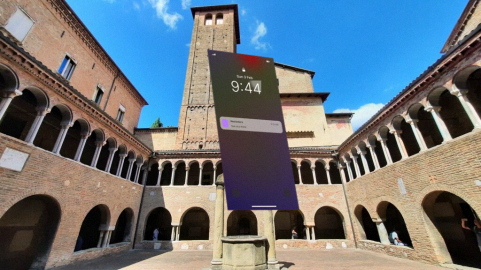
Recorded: 9h44
